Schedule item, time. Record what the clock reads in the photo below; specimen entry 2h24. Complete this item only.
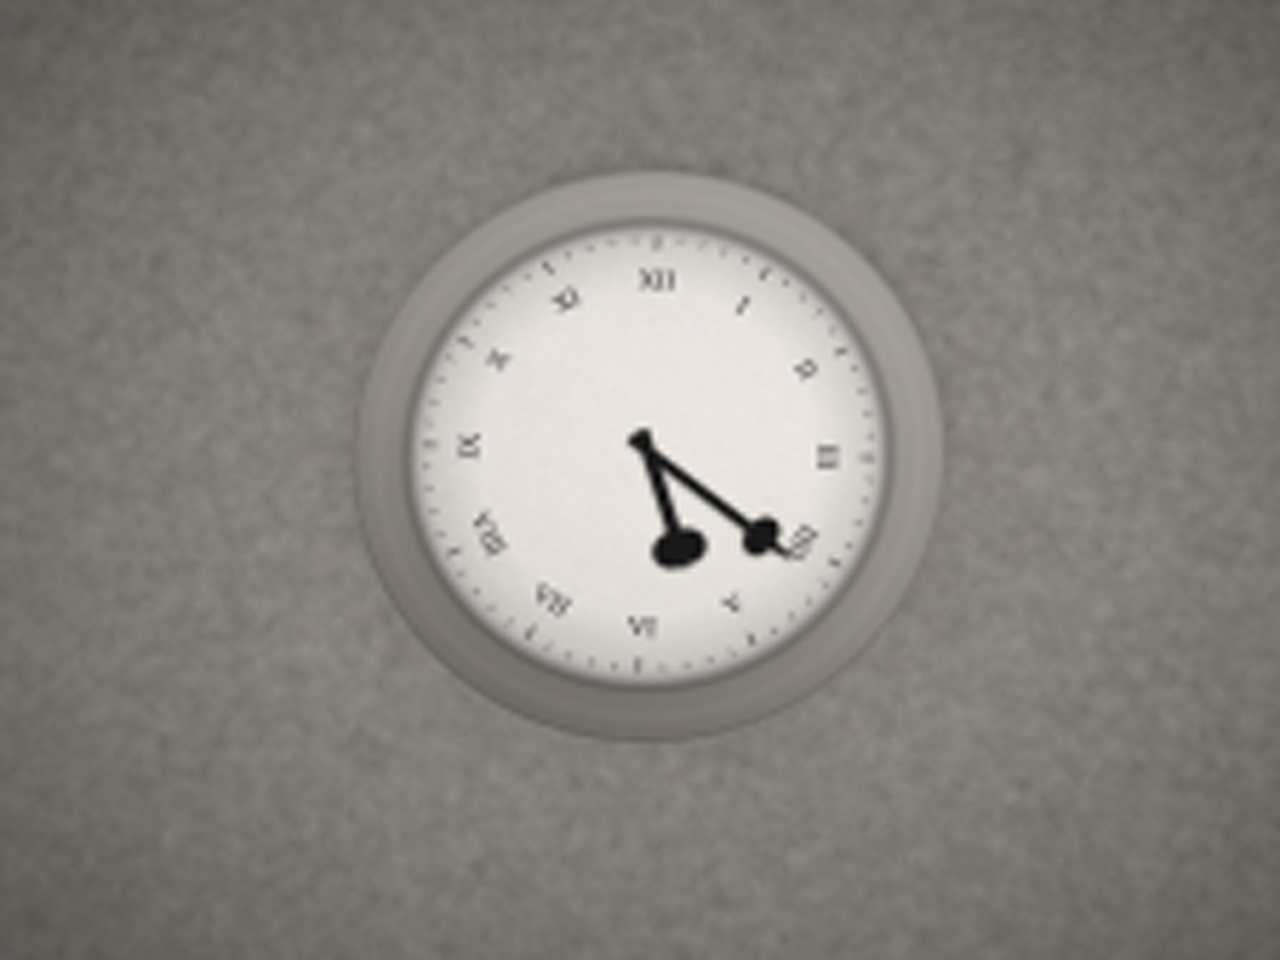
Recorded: 5h21
